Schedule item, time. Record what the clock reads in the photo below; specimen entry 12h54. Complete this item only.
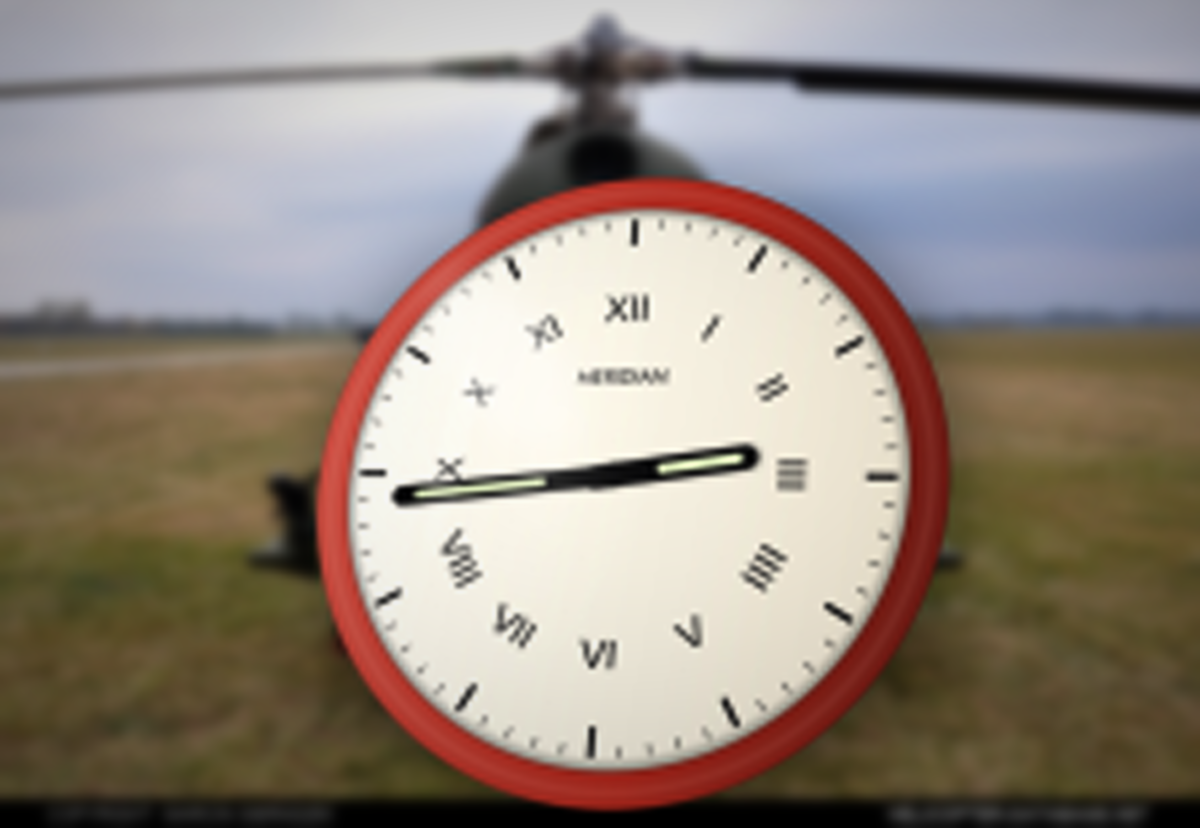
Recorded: 2h44
